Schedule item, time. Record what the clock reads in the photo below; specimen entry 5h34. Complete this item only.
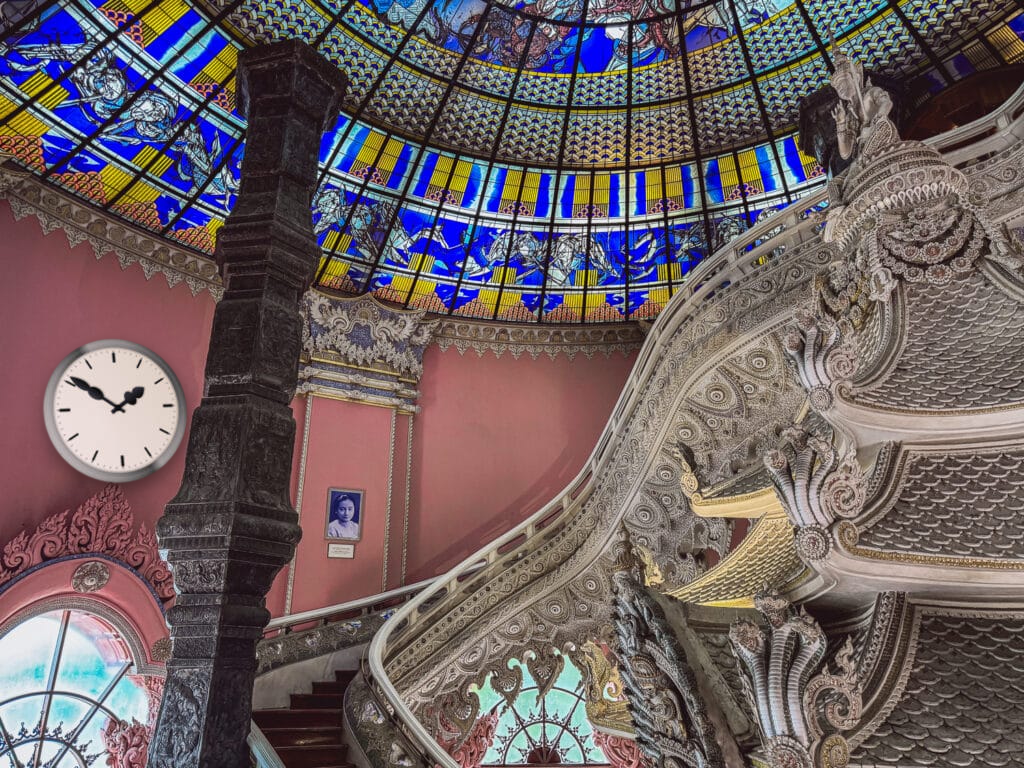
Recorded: 1h51
